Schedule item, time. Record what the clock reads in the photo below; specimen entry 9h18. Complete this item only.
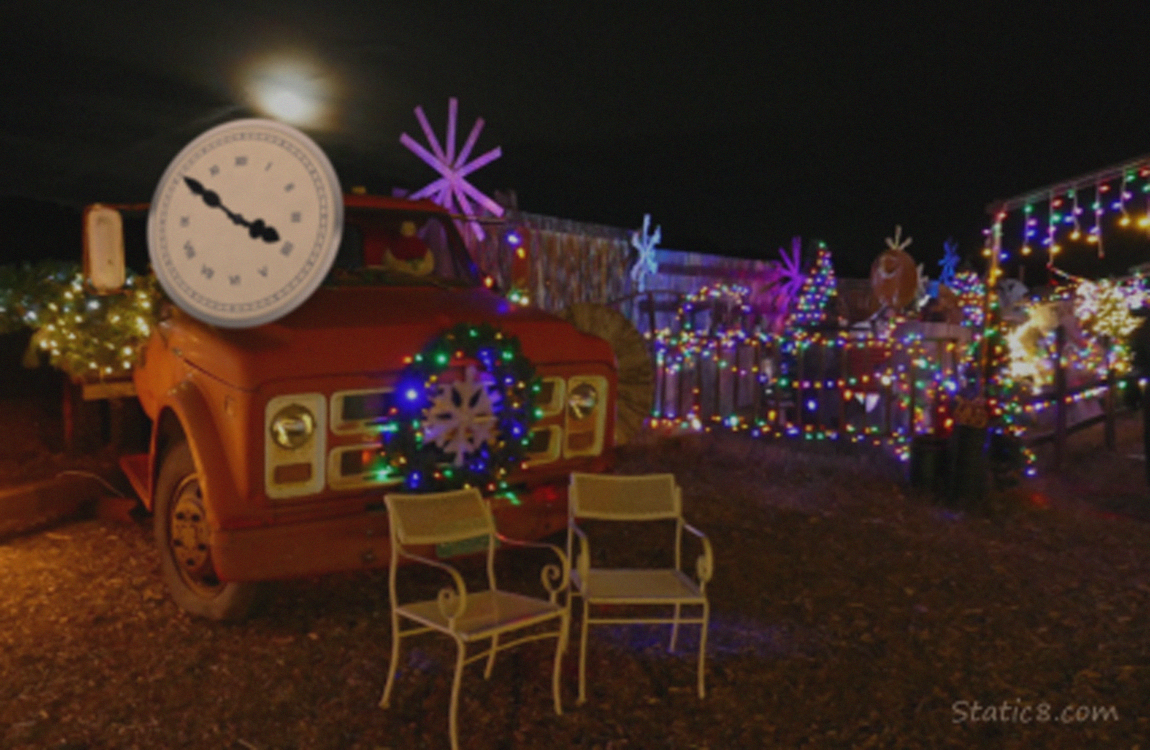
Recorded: 3h51
